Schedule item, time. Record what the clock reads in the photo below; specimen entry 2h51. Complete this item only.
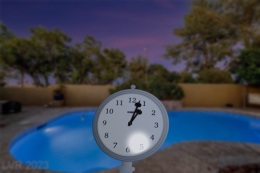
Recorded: 1h03
